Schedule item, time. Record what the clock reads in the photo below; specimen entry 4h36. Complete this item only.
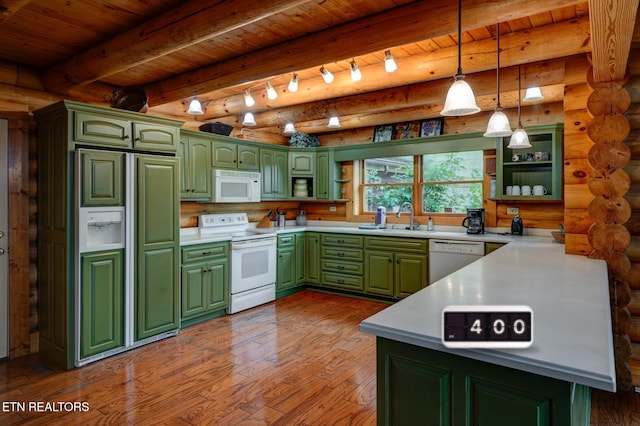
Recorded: 4h00
